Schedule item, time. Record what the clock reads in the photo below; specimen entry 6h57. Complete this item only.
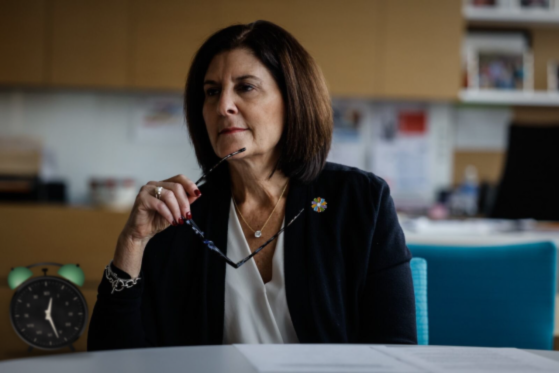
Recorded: 12h27
